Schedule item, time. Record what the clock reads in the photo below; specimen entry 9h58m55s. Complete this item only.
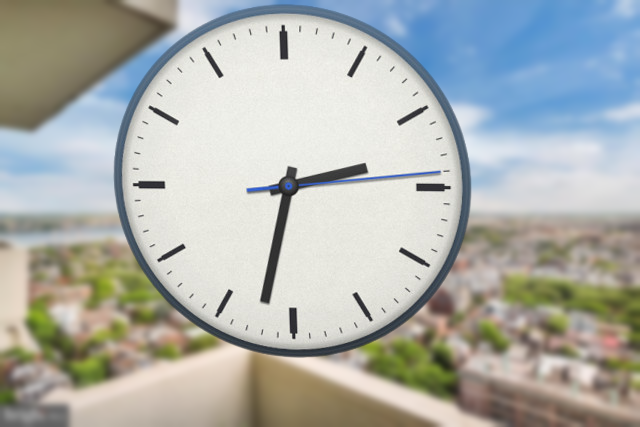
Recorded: 2h32m14s
